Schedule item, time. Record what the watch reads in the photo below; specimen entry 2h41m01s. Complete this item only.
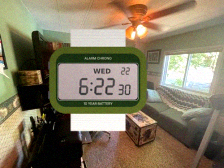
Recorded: 6h22m30s
